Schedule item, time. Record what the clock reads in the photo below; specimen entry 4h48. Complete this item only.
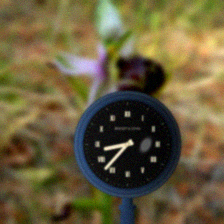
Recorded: 8h37
